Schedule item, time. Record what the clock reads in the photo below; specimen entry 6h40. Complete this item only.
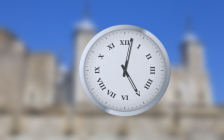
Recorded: 5h02
